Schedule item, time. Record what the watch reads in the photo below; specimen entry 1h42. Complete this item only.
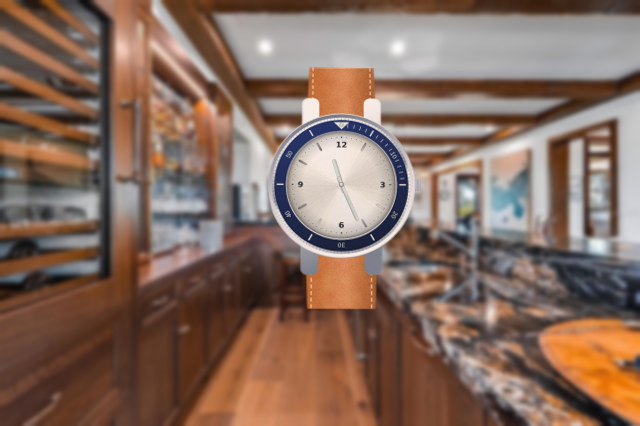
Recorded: 11h26
